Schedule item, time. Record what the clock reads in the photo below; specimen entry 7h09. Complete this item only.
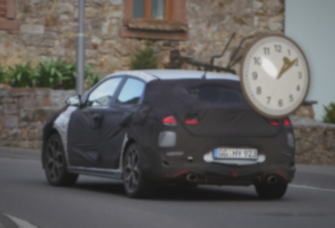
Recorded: 1h09
